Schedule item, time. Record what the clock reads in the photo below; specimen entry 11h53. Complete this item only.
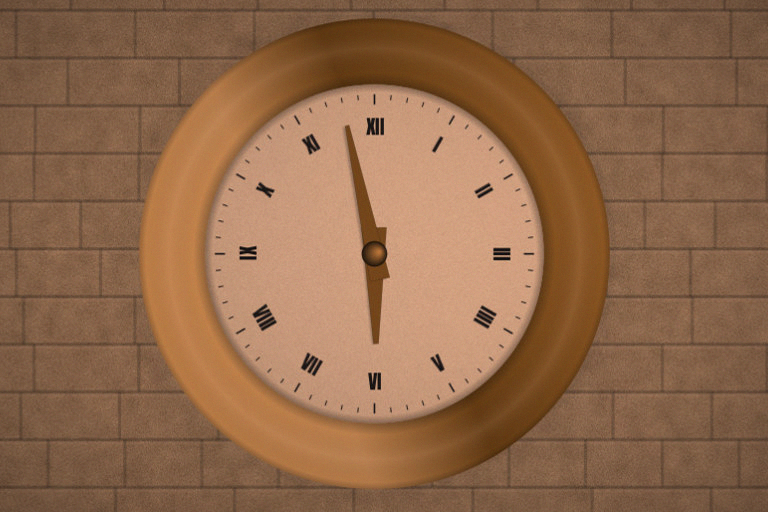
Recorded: 5h58
